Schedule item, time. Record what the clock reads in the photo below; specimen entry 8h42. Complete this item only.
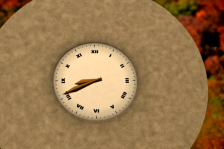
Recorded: 8h41
